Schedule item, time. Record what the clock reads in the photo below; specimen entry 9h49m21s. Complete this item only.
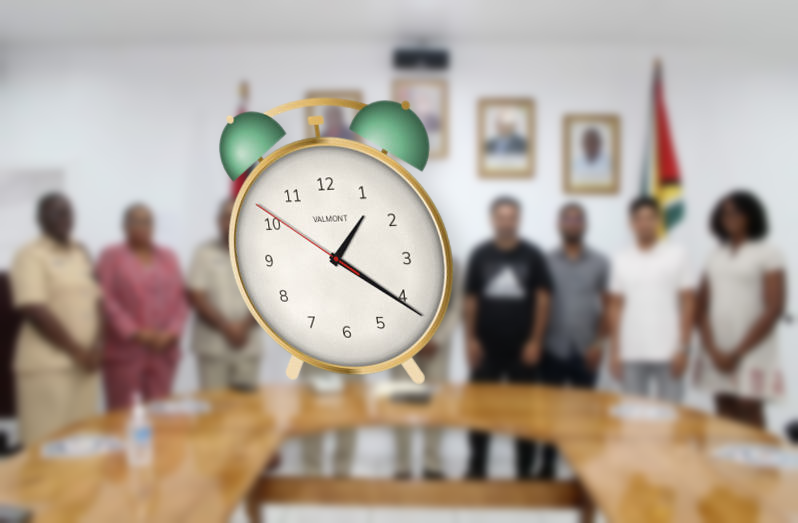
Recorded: 1h20m51s
